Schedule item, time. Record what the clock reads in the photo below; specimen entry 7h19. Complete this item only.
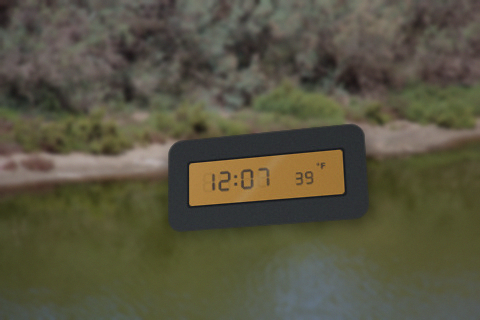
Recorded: 12h07
